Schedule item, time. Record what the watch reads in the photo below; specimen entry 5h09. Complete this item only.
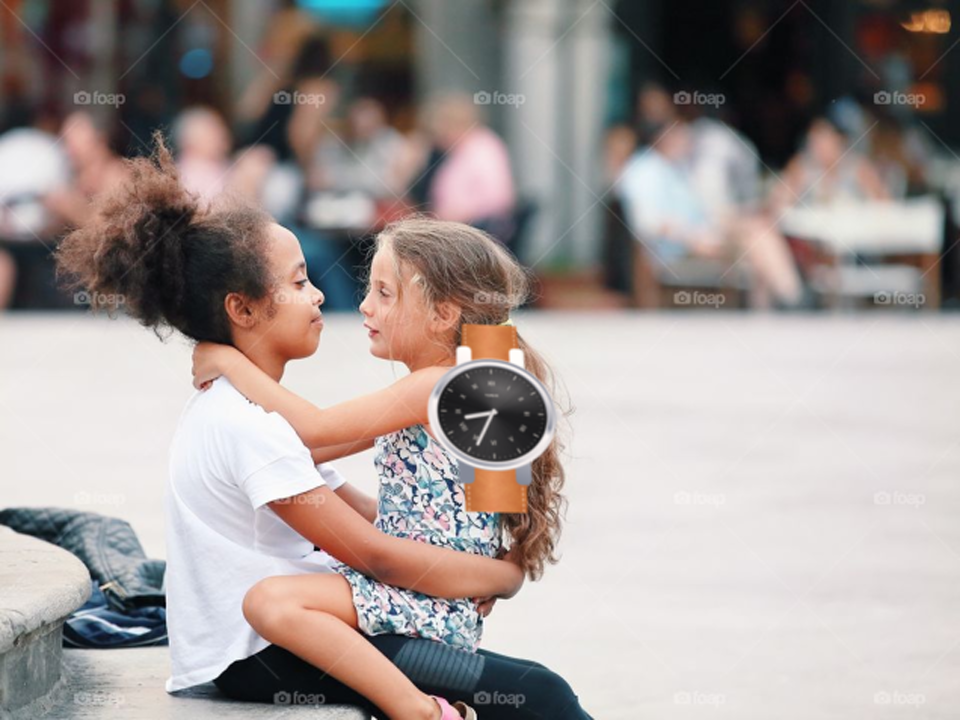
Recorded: 8h34
